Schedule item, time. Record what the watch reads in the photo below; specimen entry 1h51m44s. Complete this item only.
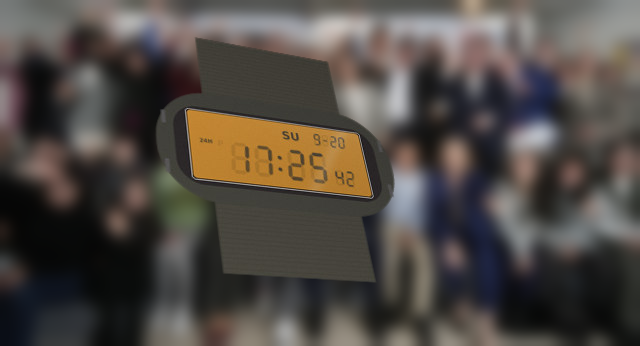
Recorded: 17h25m42s
